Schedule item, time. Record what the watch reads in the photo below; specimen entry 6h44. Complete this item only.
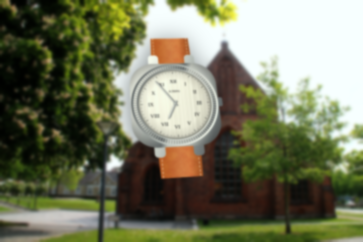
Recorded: 6h54
